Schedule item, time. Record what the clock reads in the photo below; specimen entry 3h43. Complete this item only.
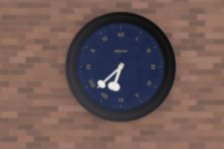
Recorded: 6h38
